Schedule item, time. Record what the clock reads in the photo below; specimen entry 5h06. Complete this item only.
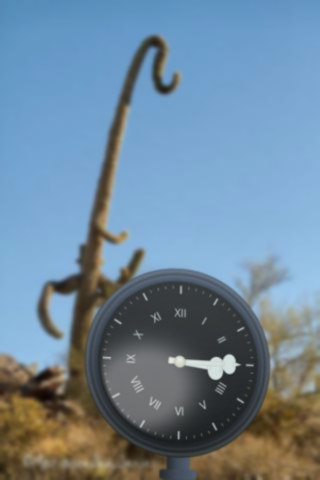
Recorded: 3h15
